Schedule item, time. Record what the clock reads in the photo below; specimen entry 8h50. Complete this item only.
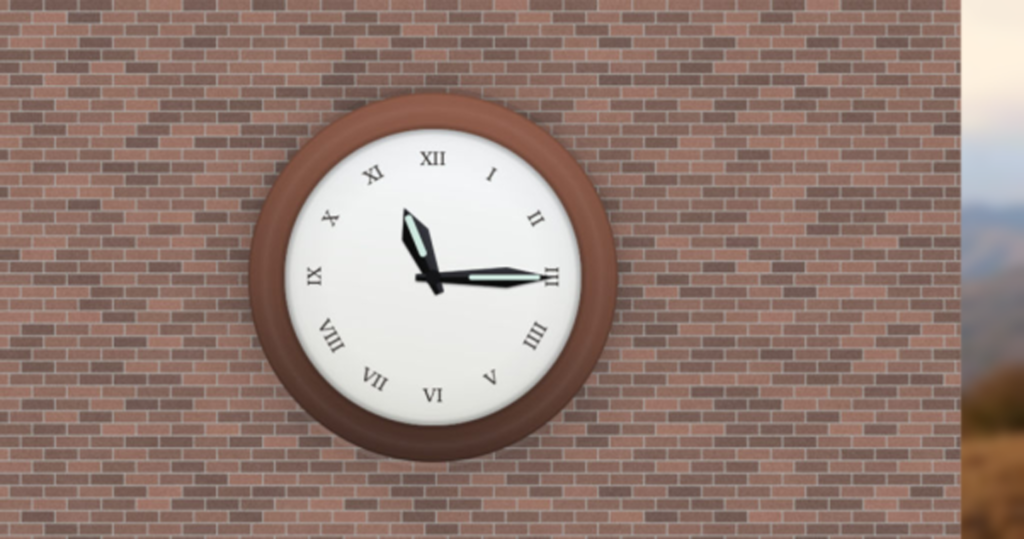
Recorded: 11h15
